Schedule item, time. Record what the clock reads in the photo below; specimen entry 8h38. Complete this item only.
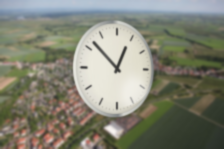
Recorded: 12h52
